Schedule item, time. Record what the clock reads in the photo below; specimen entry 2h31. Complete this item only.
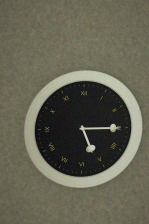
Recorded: 5h15
